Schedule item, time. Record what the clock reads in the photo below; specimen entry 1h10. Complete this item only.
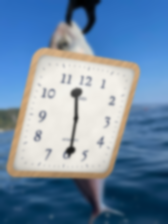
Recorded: 11h29
